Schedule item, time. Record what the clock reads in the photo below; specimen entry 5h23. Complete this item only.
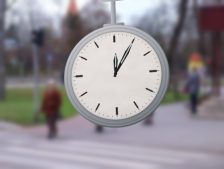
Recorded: 12h05
